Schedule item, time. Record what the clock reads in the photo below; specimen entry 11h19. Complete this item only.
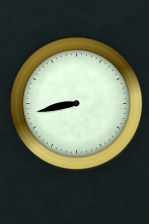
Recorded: 8h43
